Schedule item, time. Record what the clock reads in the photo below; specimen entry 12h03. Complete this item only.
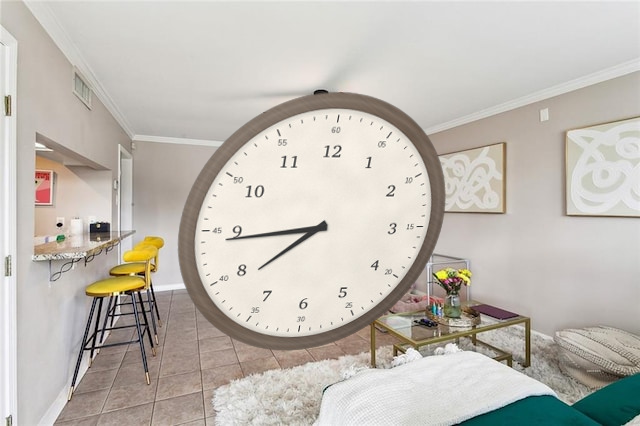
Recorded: 7h44
